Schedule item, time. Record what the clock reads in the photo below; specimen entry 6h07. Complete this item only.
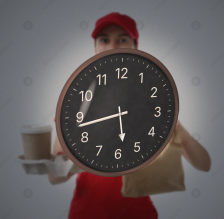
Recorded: 5h43
